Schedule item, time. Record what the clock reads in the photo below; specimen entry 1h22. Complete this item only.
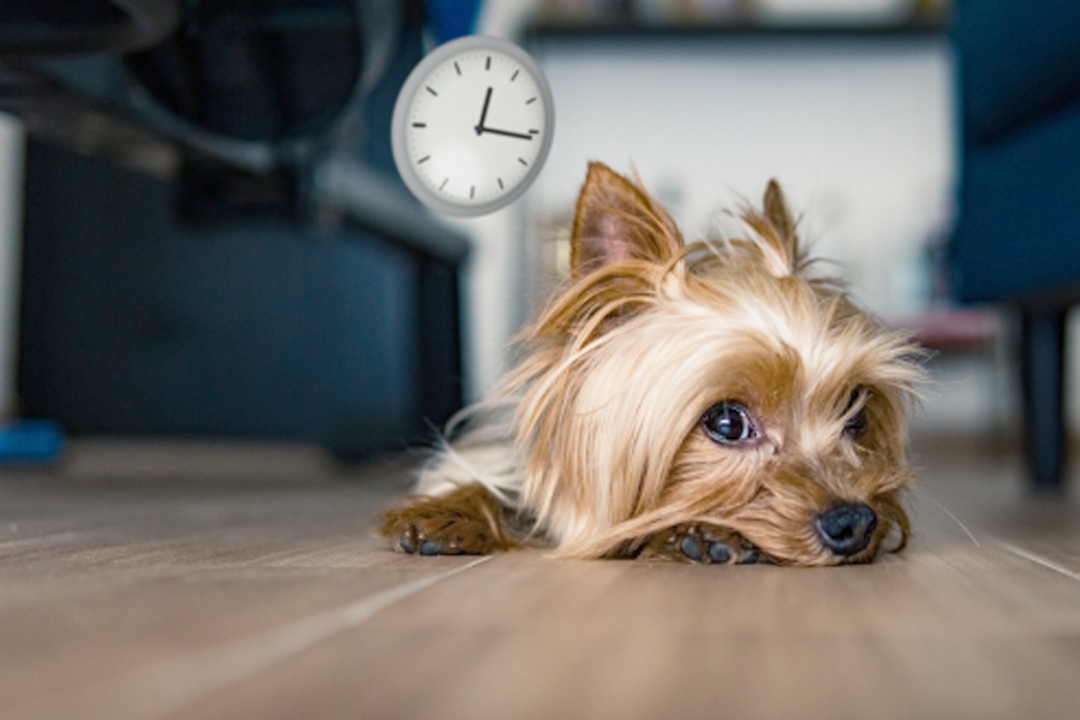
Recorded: 12h16
